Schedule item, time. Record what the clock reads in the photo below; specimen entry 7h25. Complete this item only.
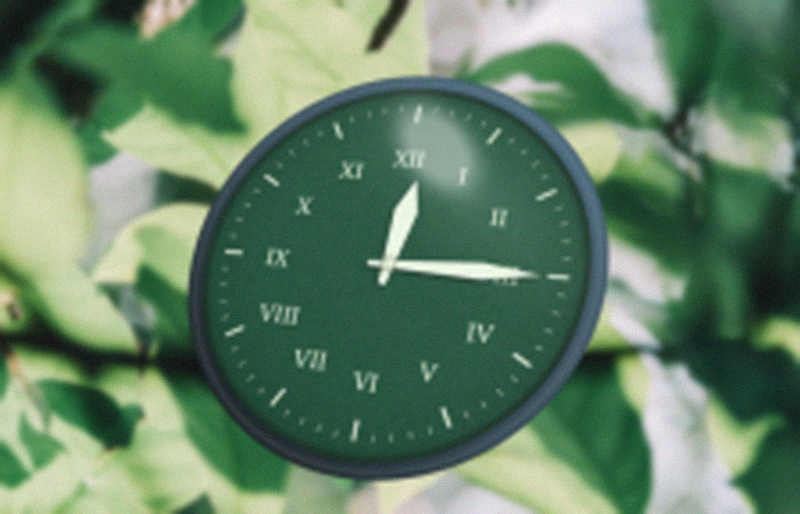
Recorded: 12h15
